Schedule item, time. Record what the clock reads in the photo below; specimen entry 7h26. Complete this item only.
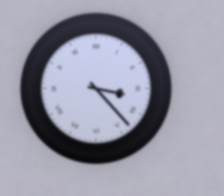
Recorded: 3h23
